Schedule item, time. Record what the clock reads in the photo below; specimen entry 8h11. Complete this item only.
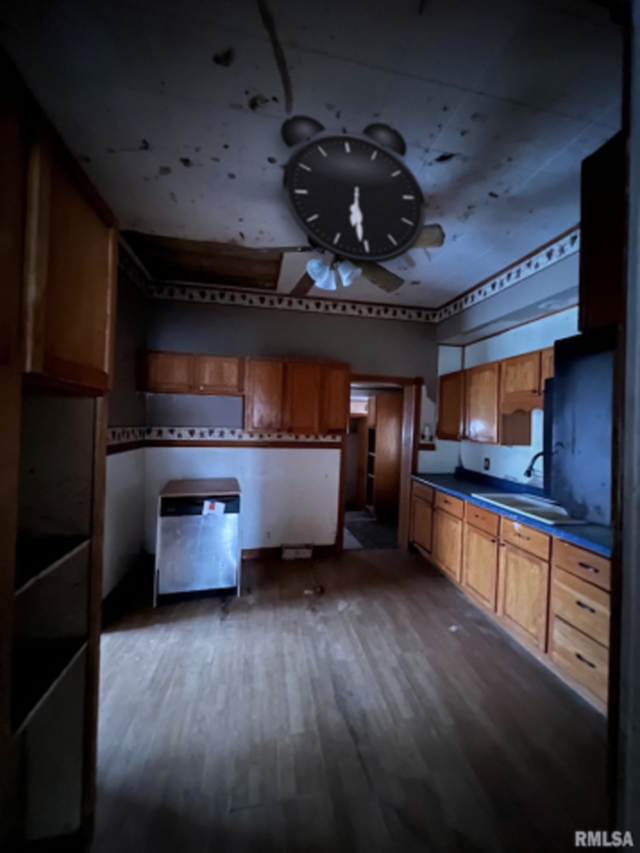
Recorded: 6h31
